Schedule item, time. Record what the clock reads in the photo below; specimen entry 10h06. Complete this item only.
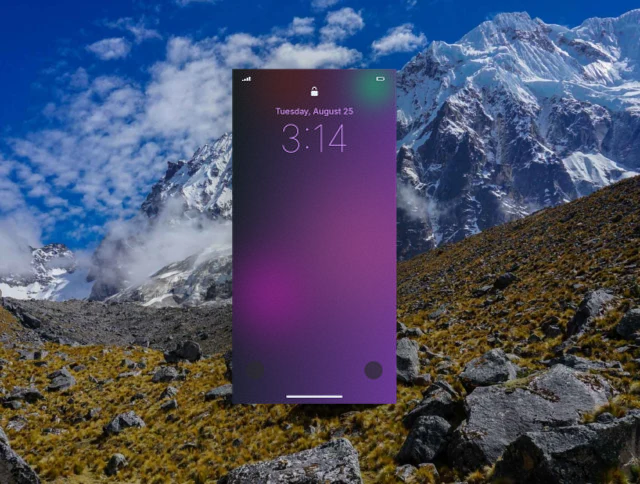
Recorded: 3h14
